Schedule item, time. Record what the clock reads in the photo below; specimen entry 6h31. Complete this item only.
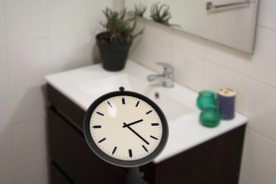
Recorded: 2h23
